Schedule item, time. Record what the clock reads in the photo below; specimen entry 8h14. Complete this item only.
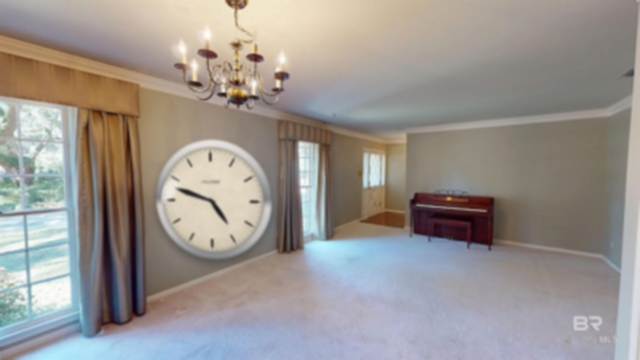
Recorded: 4h48
